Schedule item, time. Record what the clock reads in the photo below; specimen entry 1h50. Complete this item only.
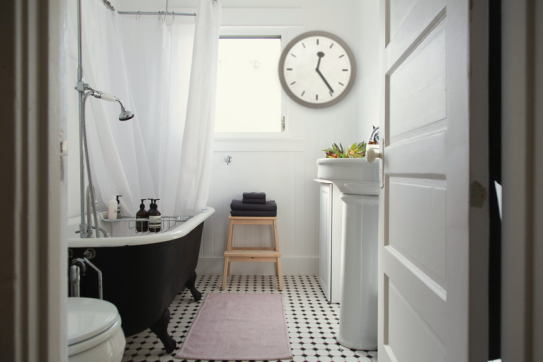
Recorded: 12h24
